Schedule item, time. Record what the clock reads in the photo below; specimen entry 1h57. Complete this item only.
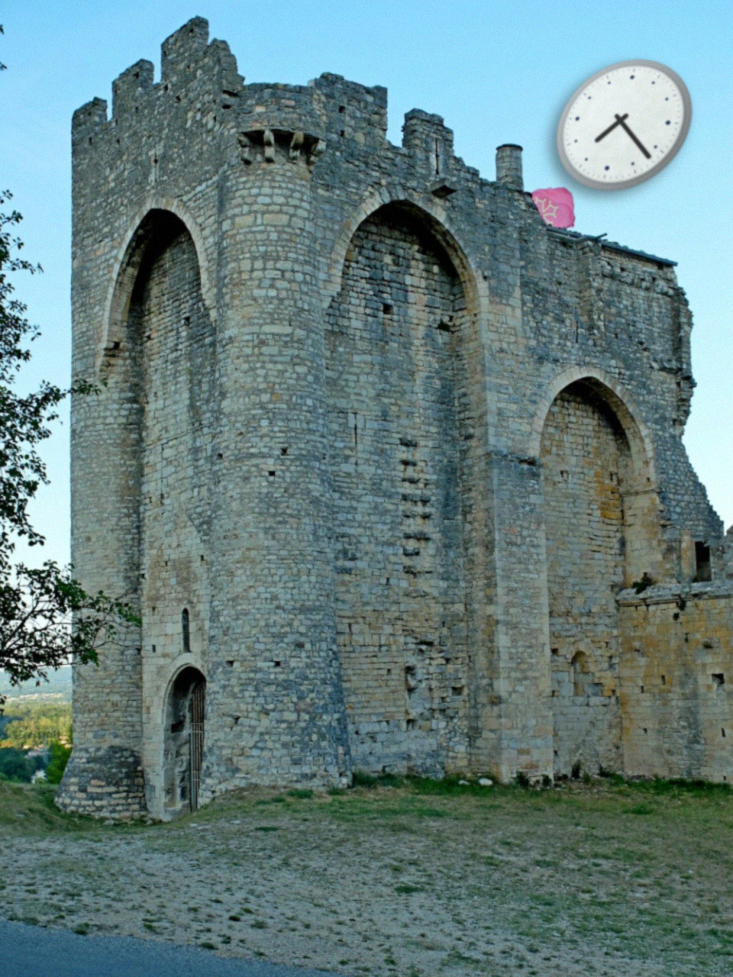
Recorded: 7h22
